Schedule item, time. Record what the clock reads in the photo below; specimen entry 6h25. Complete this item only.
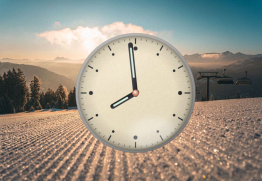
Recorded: 7h59
